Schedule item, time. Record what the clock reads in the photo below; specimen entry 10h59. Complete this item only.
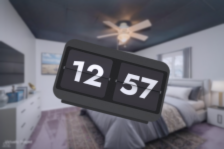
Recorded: 12h57
